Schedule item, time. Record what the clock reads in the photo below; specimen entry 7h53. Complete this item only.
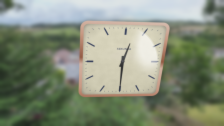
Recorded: 12h30
